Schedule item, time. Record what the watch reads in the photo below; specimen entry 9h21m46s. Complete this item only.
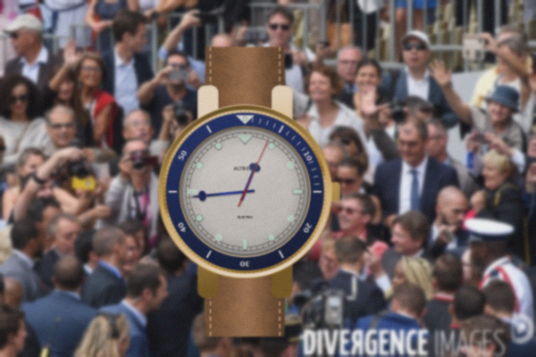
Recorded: 12h44m04s
